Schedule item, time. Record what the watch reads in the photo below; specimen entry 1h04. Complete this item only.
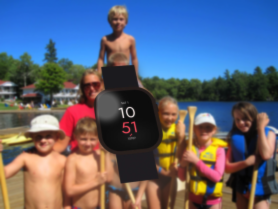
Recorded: 10h51
